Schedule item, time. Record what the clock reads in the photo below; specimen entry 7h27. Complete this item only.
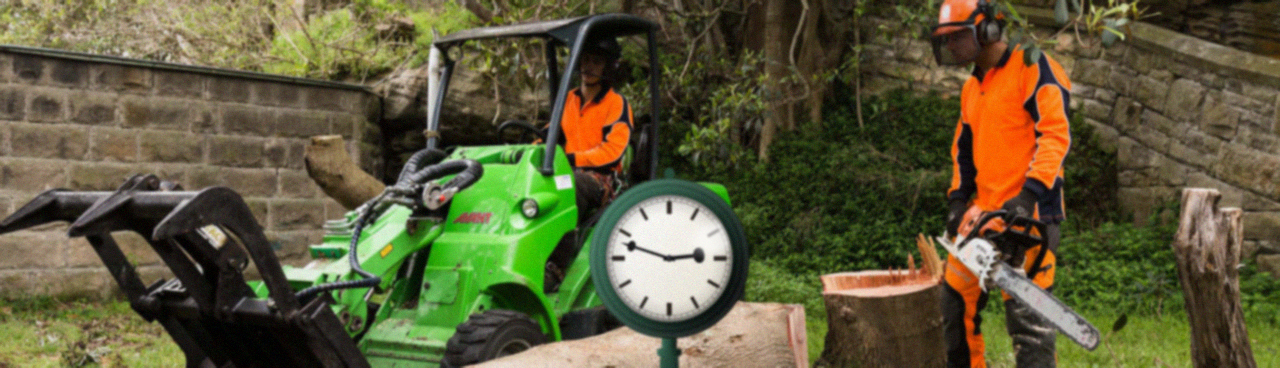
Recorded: 2h48
